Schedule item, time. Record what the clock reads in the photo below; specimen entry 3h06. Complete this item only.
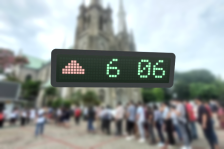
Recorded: 6h06
